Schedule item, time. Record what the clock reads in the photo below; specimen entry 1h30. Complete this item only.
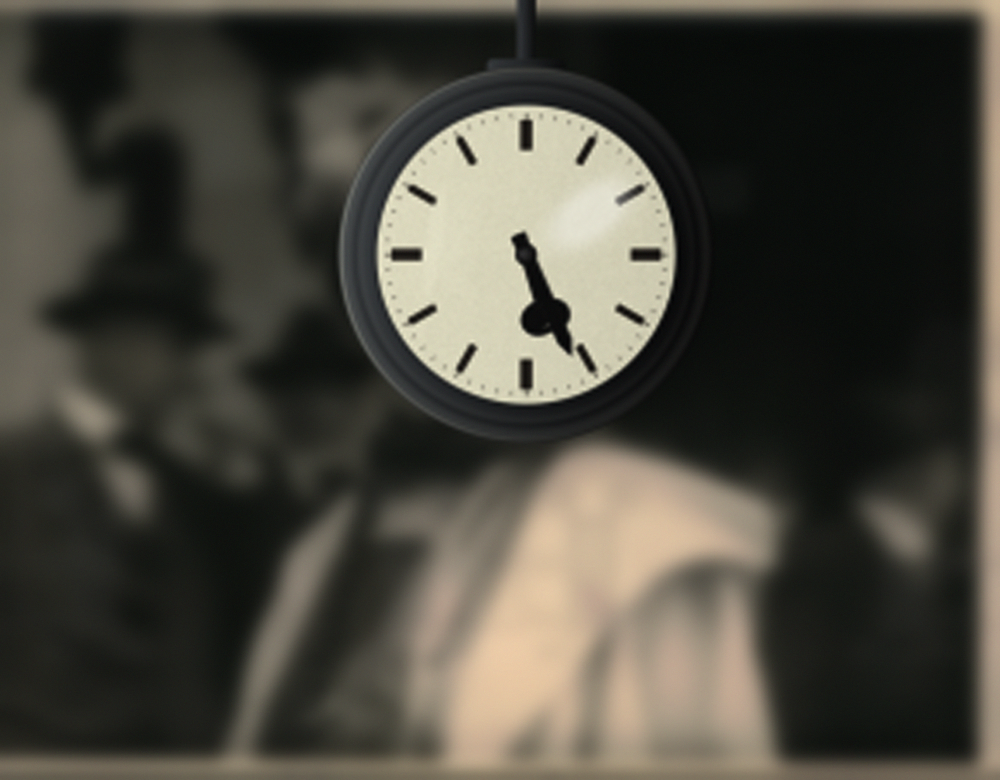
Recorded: 5h26
